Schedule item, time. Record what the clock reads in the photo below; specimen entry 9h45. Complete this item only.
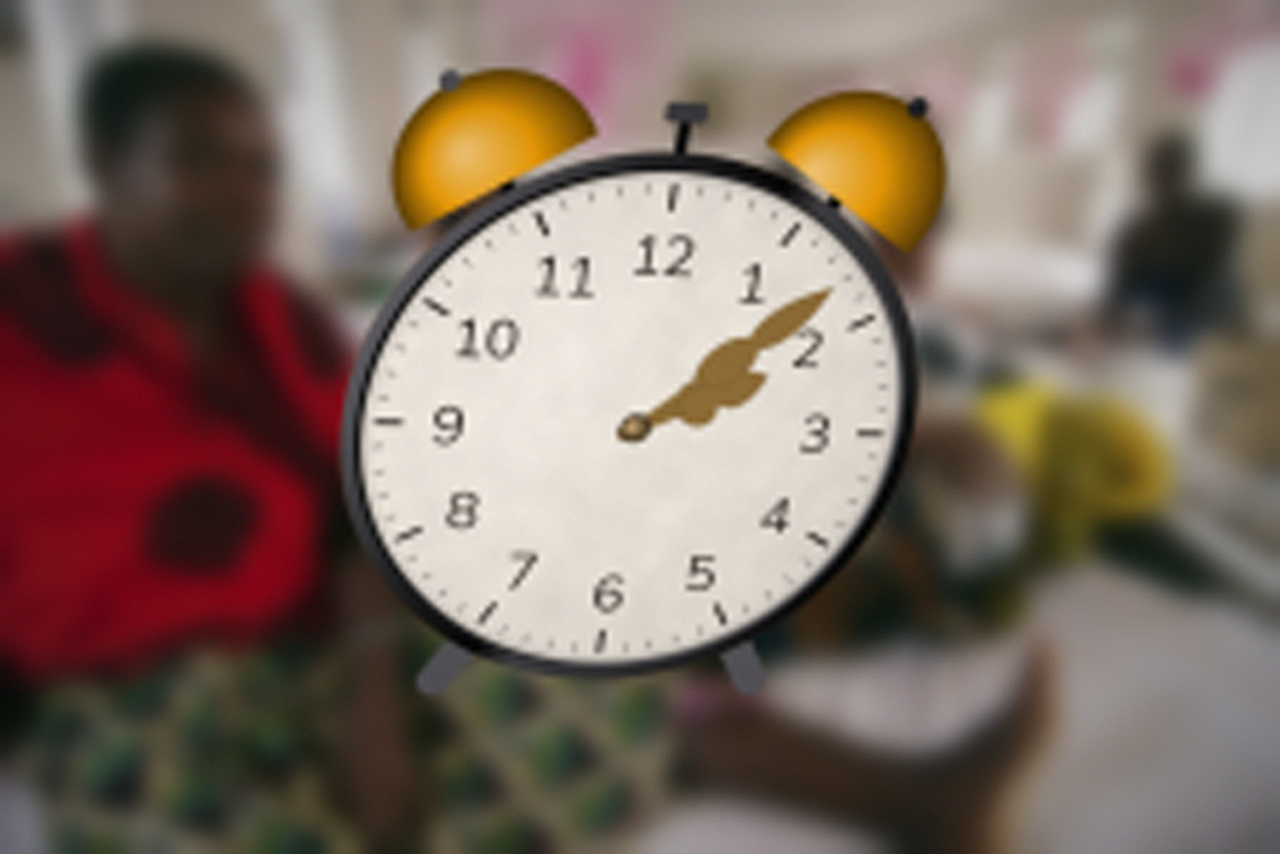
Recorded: 2h08
